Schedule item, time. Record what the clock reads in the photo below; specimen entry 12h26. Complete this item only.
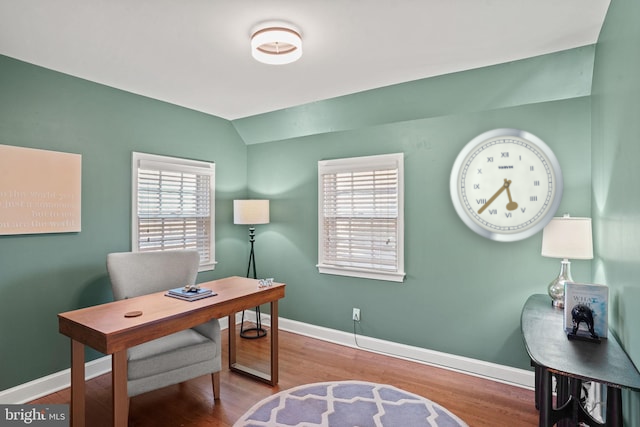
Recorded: 5h38
